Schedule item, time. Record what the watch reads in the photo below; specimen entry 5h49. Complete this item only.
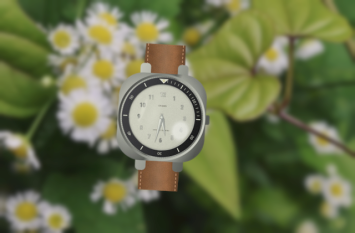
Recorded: 5h32
